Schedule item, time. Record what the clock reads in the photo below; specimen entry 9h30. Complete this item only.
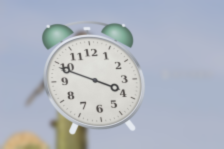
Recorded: 3h49
